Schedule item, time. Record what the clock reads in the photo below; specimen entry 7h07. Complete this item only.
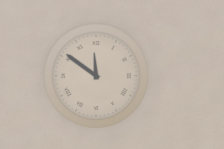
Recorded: 11h51
